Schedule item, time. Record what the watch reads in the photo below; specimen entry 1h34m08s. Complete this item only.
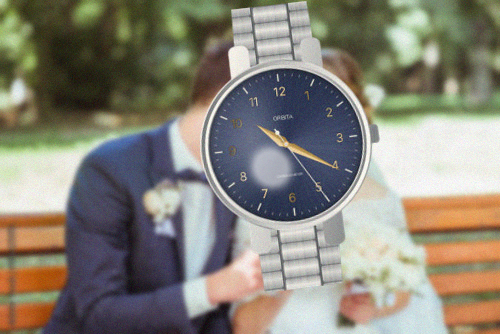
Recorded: 10h20m25s
